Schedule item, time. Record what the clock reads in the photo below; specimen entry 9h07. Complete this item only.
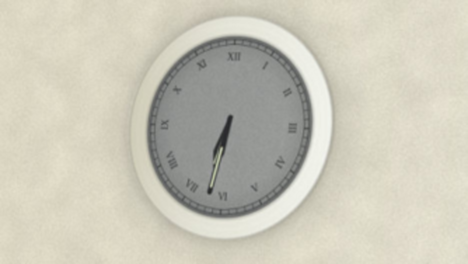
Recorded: 6h32
